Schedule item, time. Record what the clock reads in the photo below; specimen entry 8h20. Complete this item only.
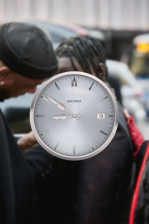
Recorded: 8h51
